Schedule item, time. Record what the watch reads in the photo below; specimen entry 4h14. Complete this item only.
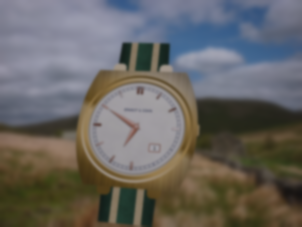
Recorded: 6h50
